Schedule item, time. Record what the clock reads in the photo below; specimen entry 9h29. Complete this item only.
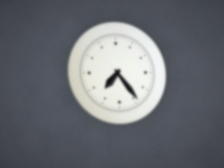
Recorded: 7h24
